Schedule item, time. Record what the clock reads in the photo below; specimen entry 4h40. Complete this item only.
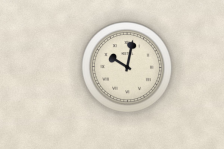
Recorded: 10h02
